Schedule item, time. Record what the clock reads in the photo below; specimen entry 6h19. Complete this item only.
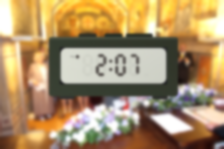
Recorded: 2h07
